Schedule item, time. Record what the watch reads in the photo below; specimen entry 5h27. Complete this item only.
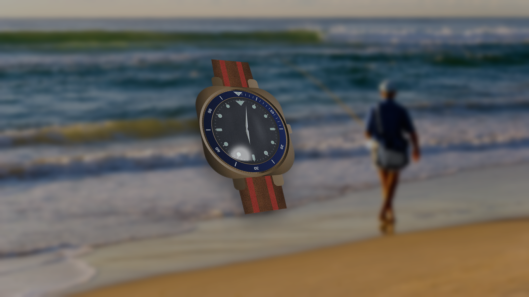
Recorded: 6h02
